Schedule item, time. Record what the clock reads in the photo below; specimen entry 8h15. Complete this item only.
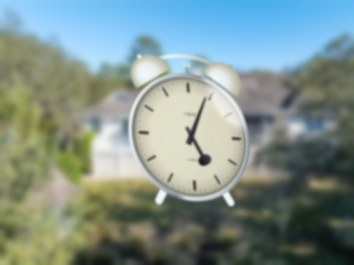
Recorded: 5h04
